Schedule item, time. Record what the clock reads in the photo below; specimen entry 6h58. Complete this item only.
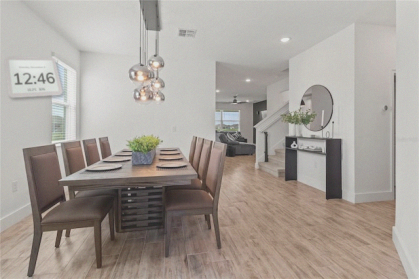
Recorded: 12h46
